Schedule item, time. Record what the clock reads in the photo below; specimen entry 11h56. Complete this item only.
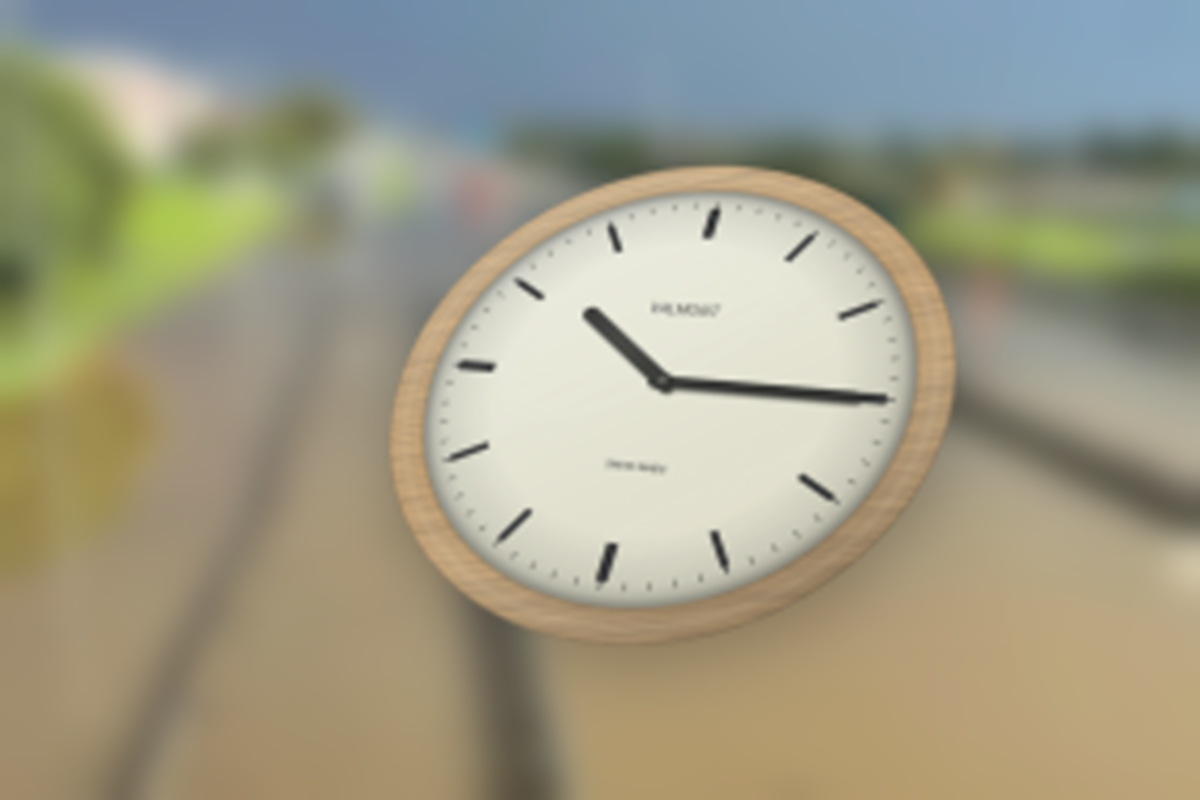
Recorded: 10h15
